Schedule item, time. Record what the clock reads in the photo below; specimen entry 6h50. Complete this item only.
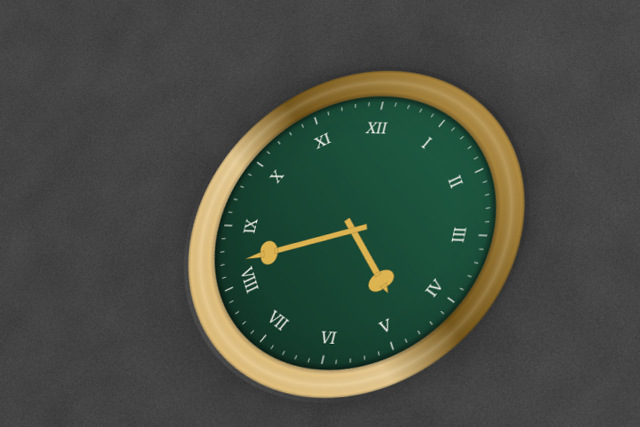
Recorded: 4h42
